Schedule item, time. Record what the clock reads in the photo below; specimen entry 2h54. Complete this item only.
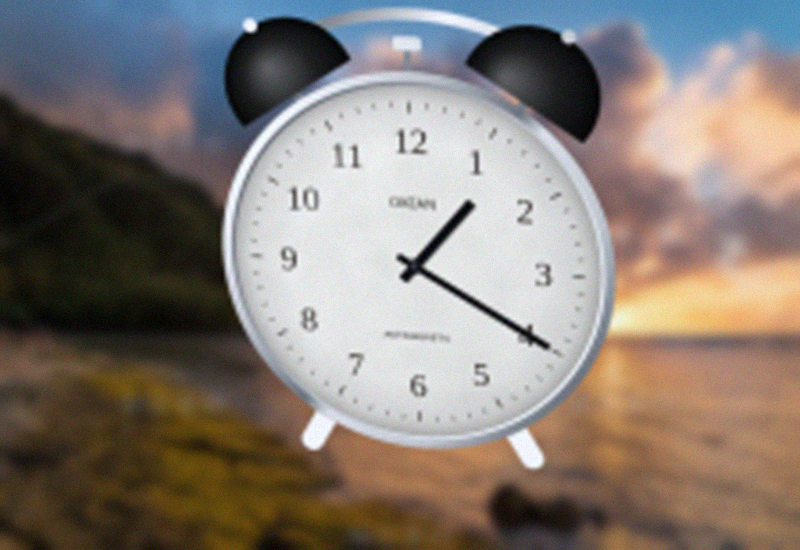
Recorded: 1h20
